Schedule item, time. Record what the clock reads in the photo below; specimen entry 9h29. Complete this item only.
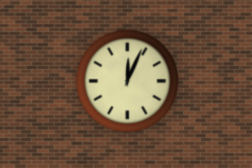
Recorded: 12h04
